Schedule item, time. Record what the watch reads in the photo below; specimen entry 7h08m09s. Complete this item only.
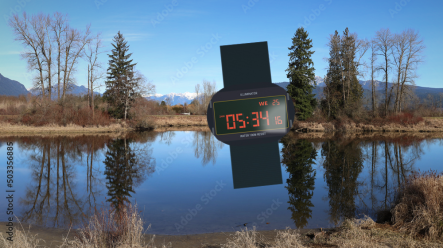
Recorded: 5h34m16s
